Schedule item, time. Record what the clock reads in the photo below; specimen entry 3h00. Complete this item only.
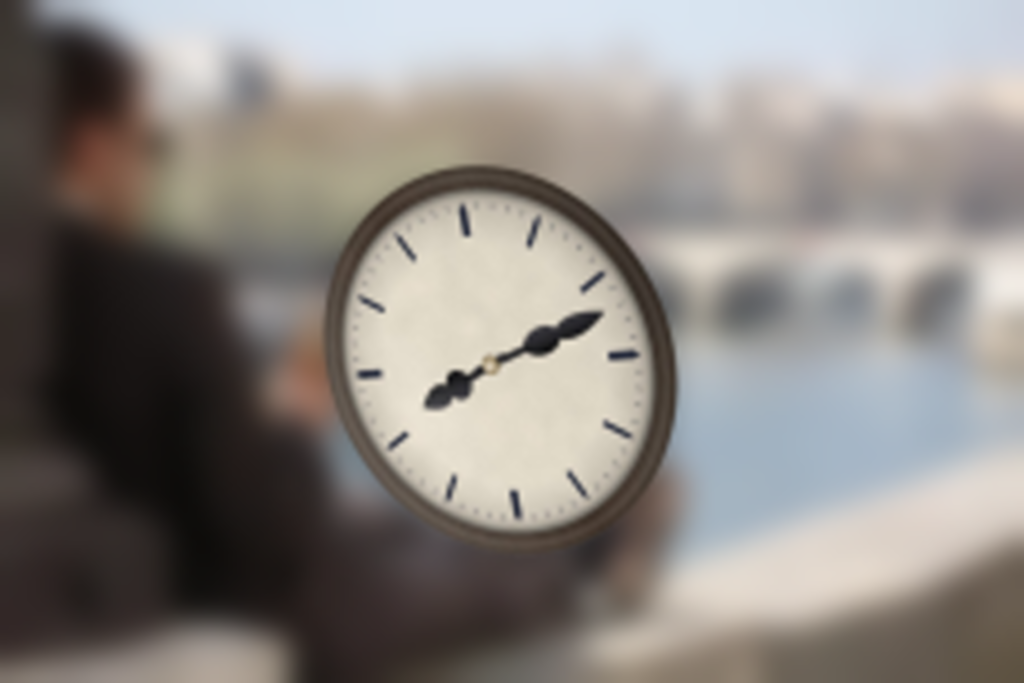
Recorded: 8h12
